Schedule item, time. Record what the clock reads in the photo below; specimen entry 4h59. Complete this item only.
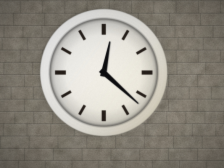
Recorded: 12h22
